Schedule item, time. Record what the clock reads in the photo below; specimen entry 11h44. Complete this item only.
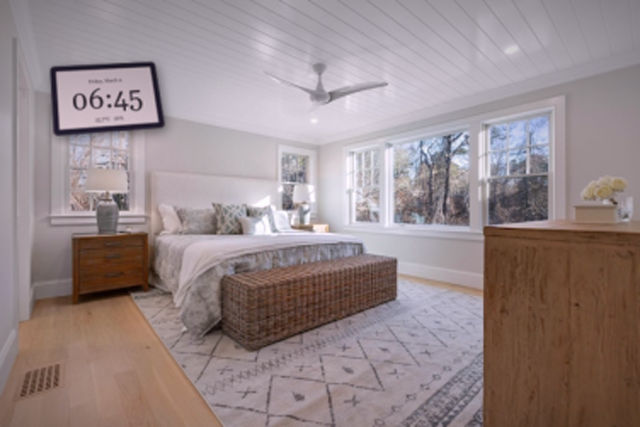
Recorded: 6h45
